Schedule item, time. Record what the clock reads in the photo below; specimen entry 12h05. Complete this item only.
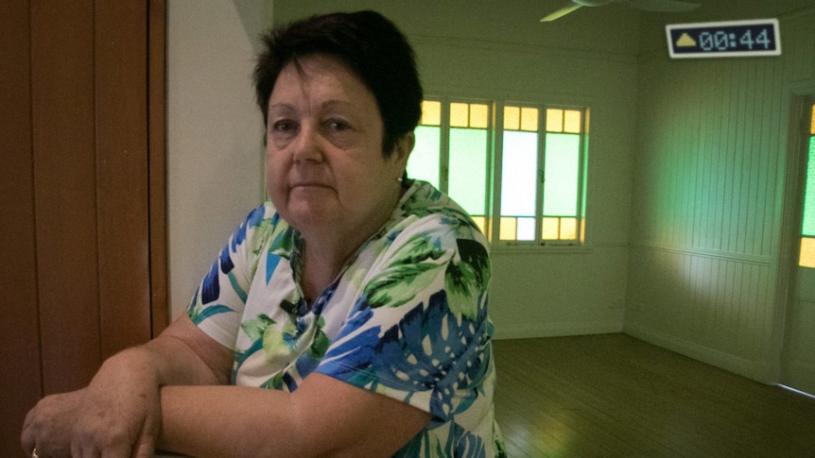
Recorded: 0h44
